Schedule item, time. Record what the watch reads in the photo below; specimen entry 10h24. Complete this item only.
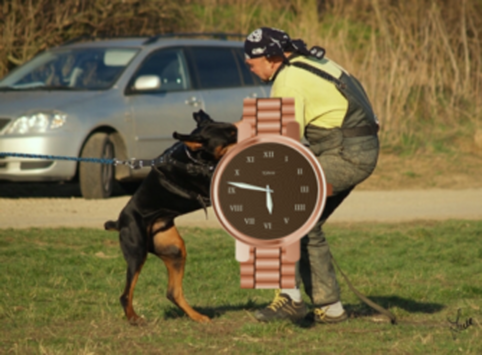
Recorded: 5h47
